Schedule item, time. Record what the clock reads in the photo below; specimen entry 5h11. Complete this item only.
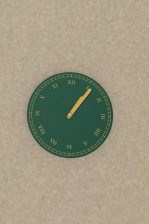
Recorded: 1h06
